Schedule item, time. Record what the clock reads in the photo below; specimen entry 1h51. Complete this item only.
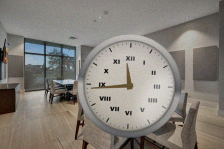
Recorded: 11h44
